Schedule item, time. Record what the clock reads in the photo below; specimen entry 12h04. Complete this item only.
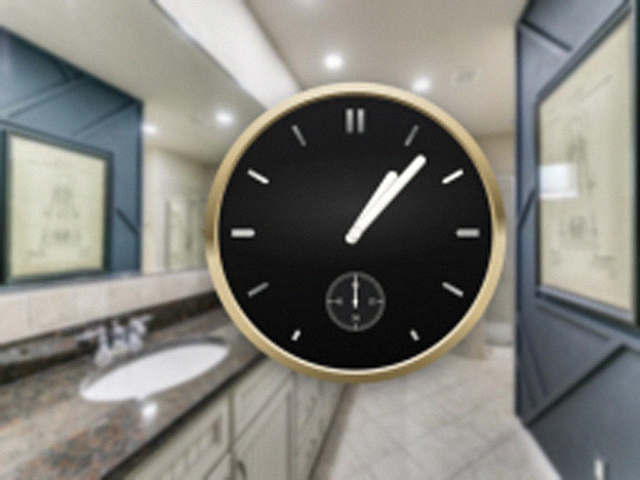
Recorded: 1h07
